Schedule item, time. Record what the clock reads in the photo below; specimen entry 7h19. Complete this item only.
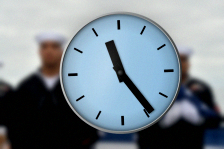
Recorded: 11h24
